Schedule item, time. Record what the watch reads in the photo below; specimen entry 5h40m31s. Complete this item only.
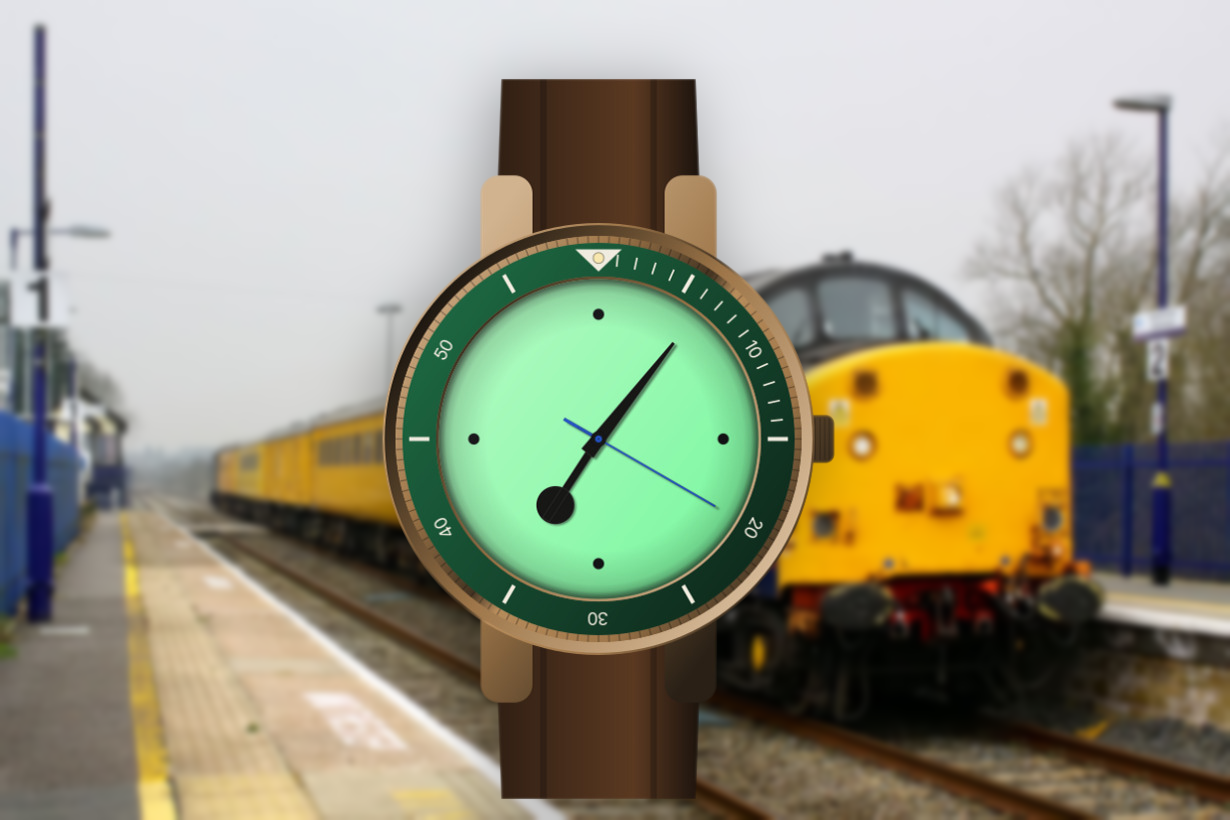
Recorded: 7h06m20s
